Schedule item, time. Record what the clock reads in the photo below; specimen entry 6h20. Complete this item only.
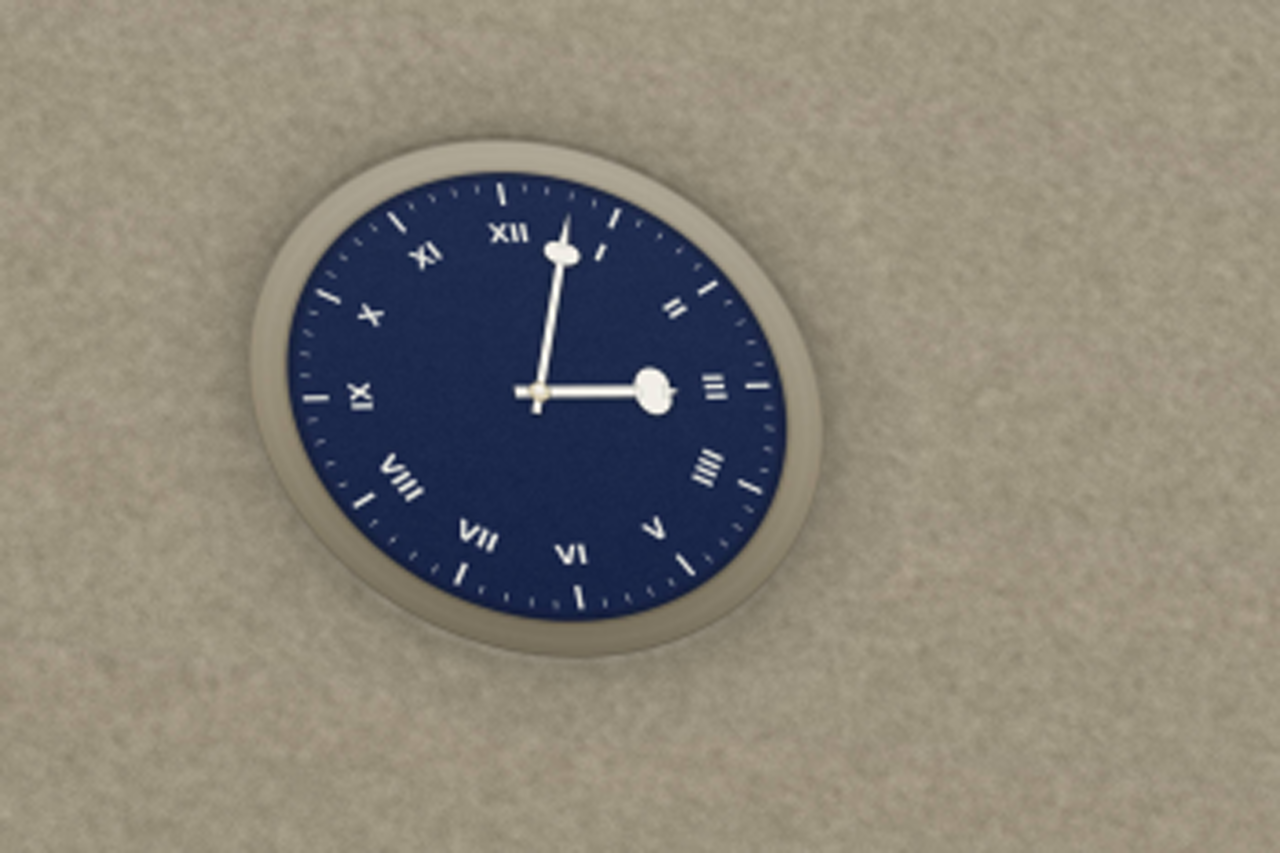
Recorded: 3h03
